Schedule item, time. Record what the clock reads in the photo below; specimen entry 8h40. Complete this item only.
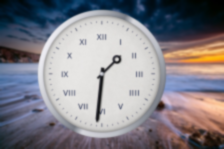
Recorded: 1h31
